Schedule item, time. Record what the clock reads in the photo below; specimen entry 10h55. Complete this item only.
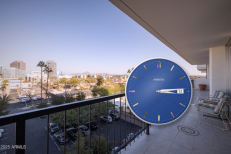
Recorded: 3h14
